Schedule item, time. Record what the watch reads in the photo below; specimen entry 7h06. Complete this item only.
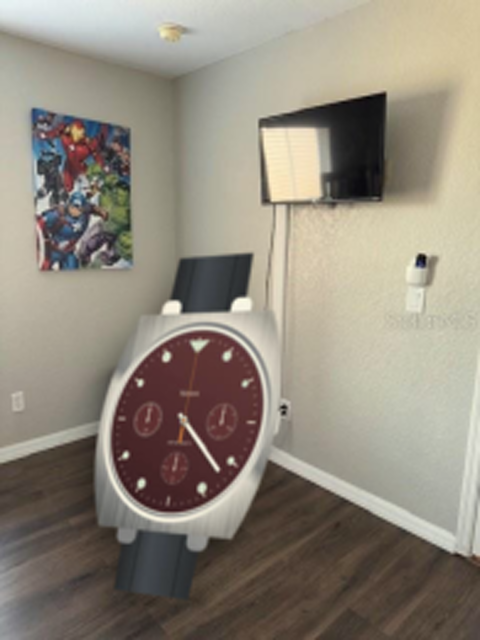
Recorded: 4h22
